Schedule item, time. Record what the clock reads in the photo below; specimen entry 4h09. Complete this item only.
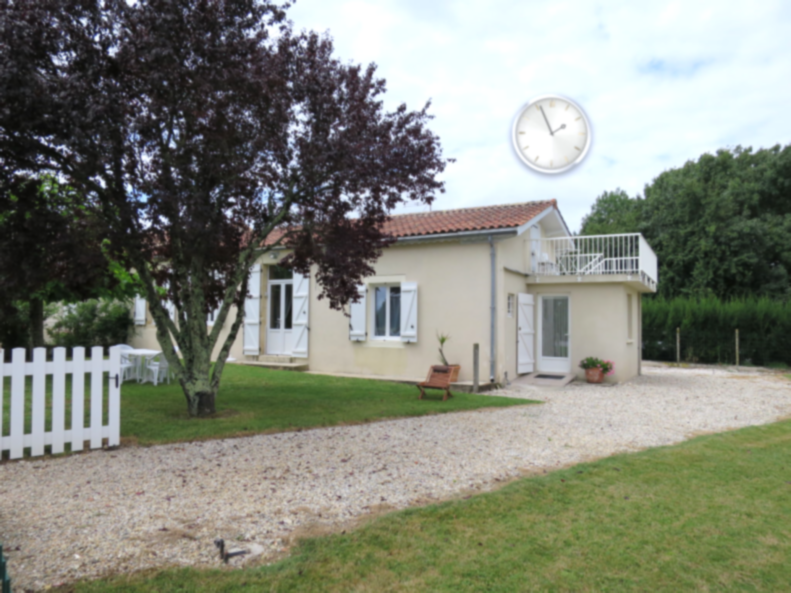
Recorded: 1h56
